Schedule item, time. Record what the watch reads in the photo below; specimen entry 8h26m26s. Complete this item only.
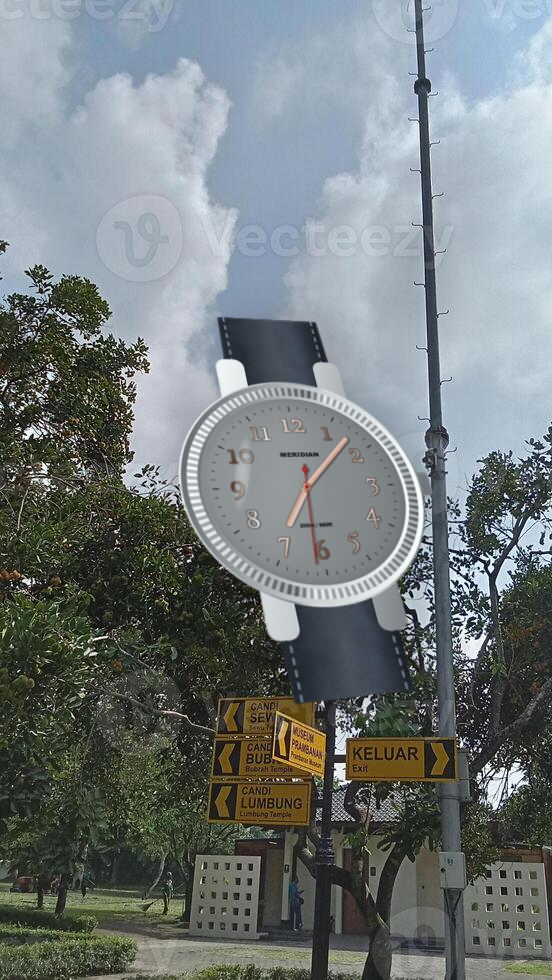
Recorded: 7h07m31s
